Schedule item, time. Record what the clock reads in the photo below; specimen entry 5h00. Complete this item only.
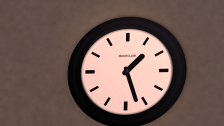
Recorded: 1h27
